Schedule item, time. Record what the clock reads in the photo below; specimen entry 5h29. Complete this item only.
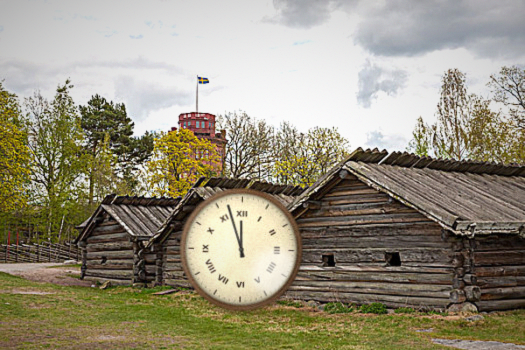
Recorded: 11h57
